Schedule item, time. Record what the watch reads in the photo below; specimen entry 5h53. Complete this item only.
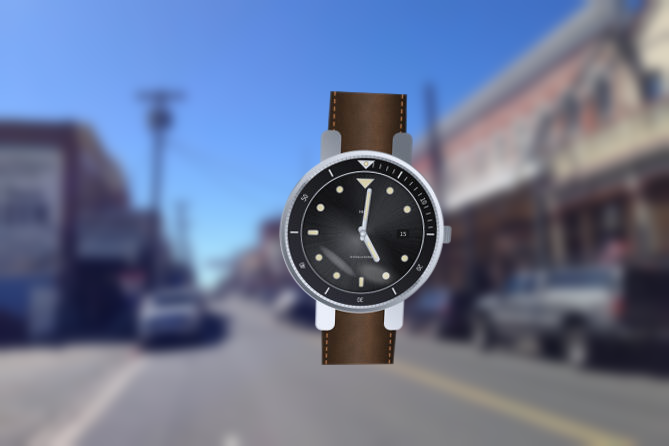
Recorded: 5h01
